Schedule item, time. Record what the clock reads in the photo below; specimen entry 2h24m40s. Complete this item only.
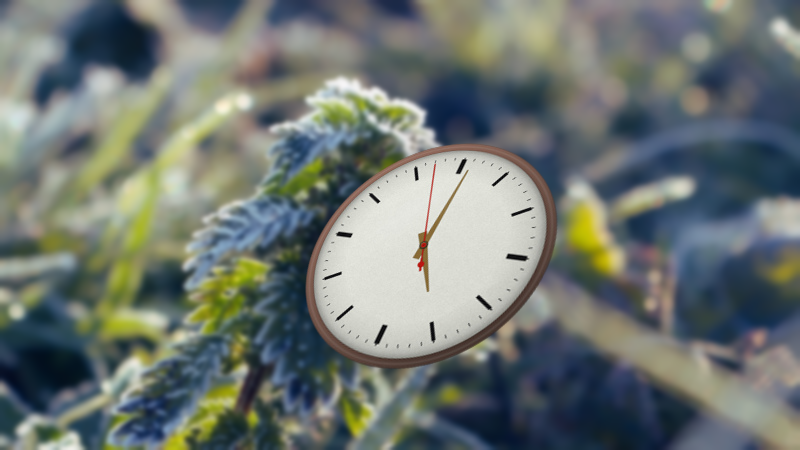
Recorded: 5h00m57s
